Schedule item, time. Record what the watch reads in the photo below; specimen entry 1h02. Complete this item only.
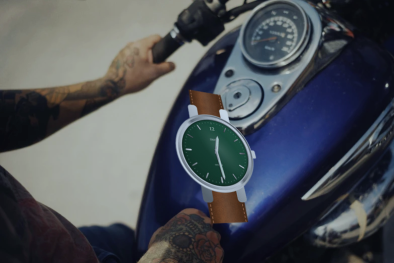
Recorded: 12h29
